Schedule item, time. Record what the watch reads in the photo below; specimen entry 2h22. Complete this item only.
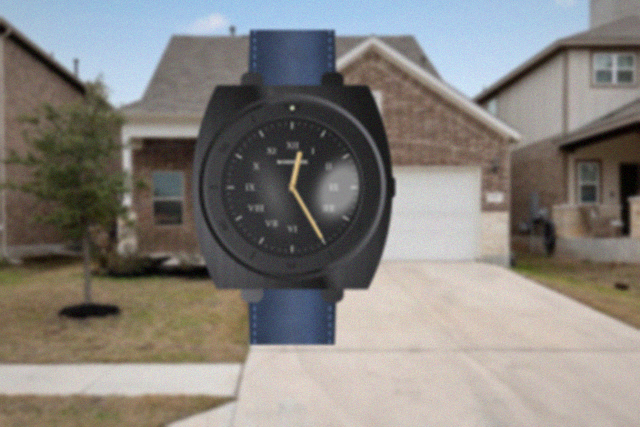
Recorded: 12h25
